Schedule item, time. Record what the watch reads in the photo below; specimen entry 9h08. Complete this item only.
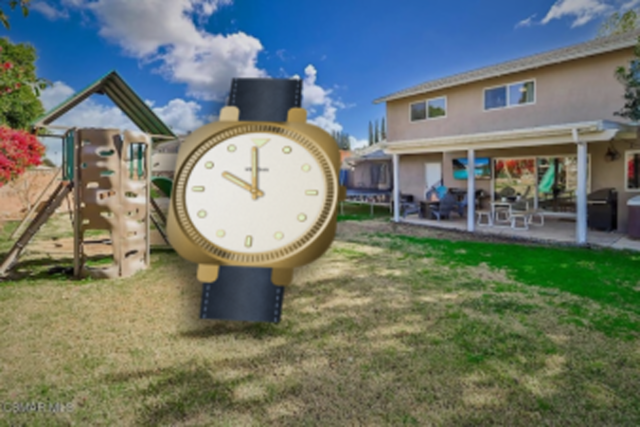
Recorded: 9h59
